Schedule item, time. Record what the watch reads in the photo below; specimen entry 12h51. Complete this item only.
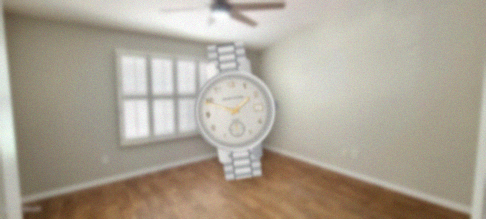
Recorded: 1h49
